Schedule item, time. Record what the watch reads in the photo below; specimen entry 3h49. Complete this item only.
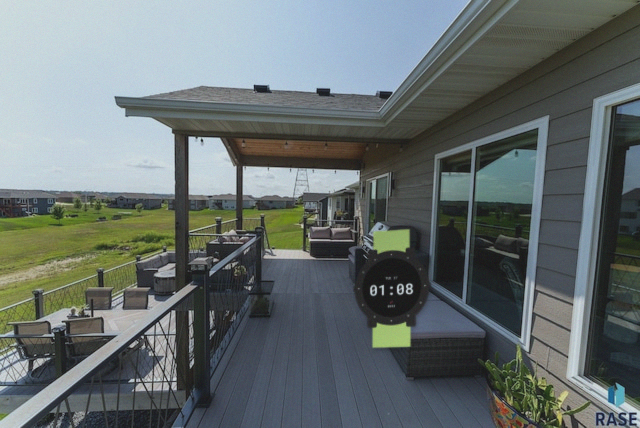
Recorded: 1h08
